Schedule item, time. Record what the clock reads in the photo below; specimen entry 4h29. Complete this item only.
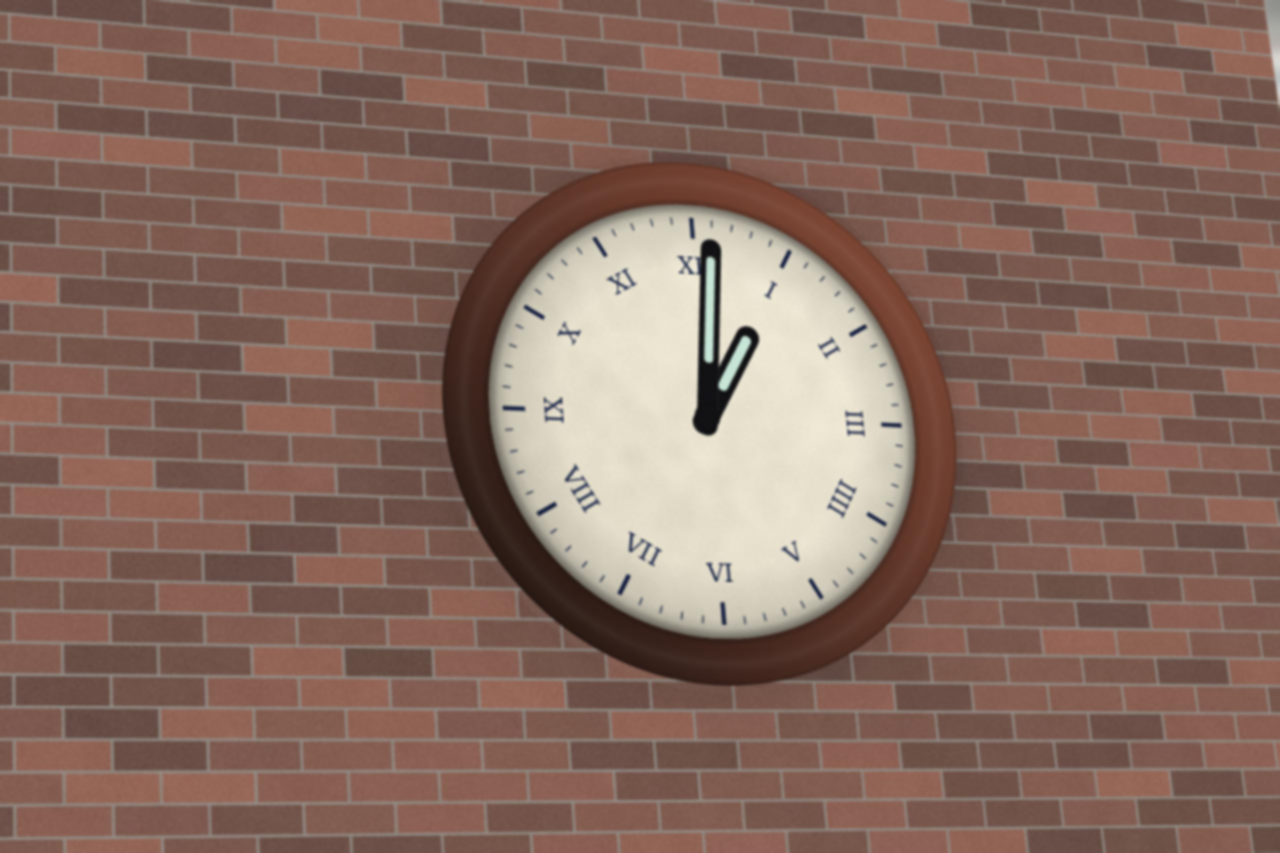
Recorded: 1h01
